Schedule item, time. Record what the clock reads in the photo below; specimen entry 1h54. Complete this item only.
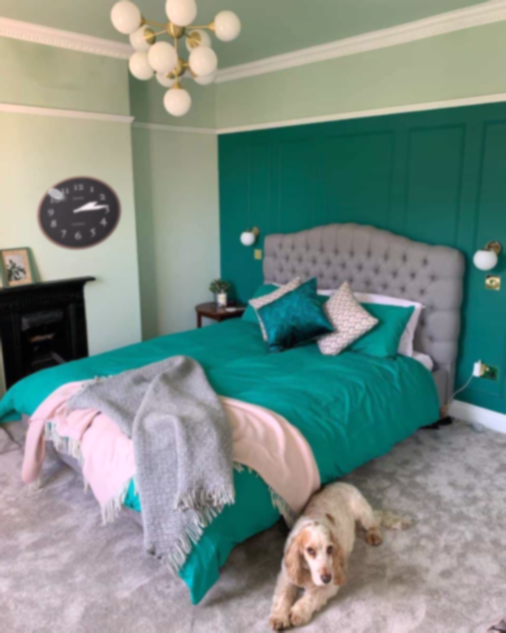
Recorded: 2h14
